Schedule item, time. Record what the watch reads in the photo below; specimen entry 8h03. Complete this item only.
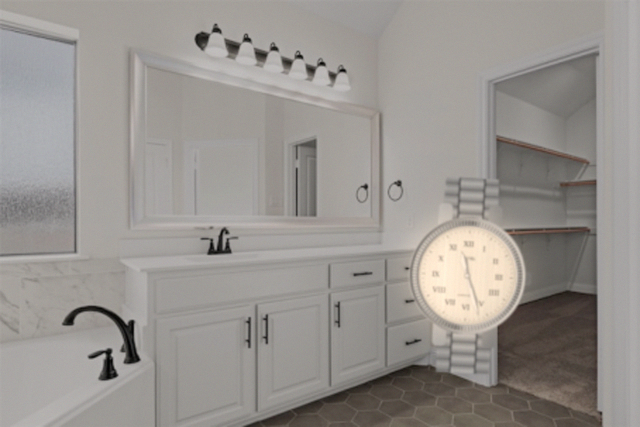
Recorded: 11h27
